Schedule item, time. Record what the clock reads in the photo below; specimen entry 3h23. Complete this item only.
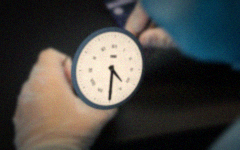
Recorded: 4h30
